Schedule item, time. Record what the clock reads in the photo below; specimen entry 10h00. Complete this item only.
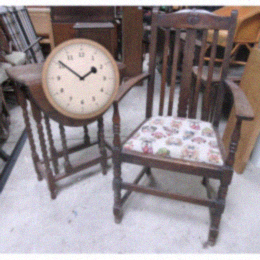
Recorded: 1h51
